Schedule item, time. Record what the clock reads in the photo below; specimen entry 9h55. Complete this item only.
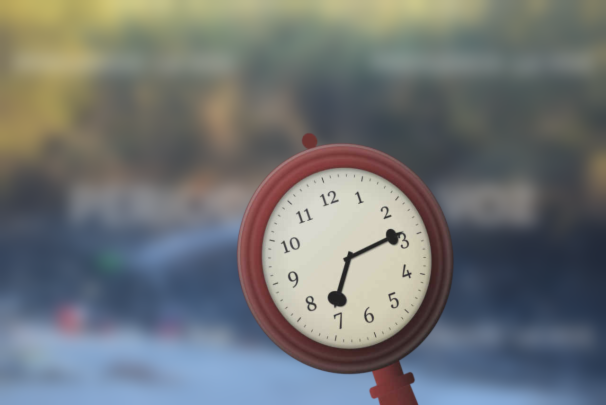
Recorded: 7h14
